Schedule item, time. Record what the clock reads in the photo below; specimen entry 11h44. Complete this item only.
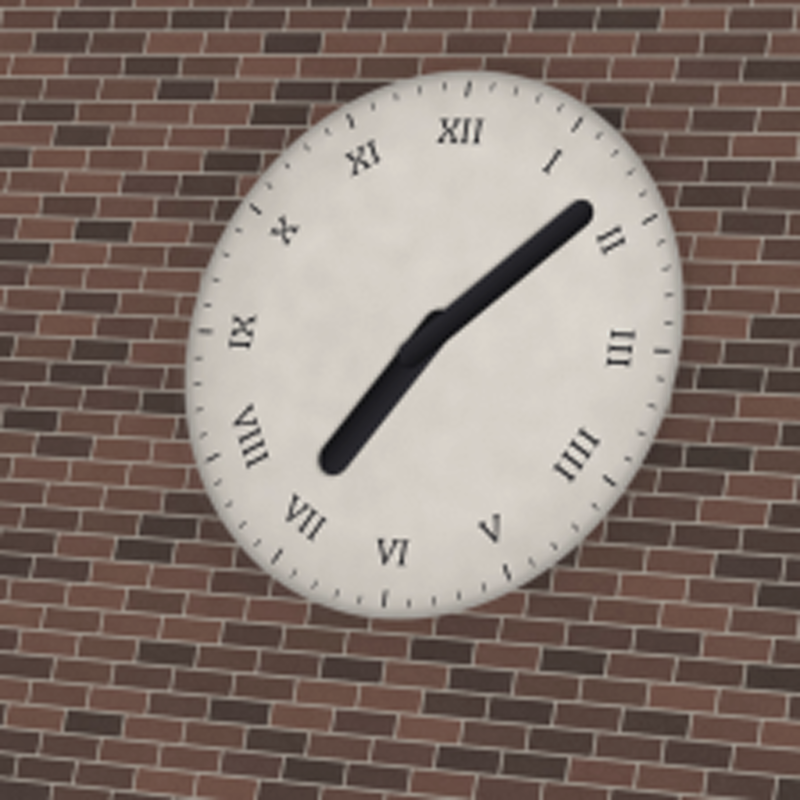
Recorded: 7h08
